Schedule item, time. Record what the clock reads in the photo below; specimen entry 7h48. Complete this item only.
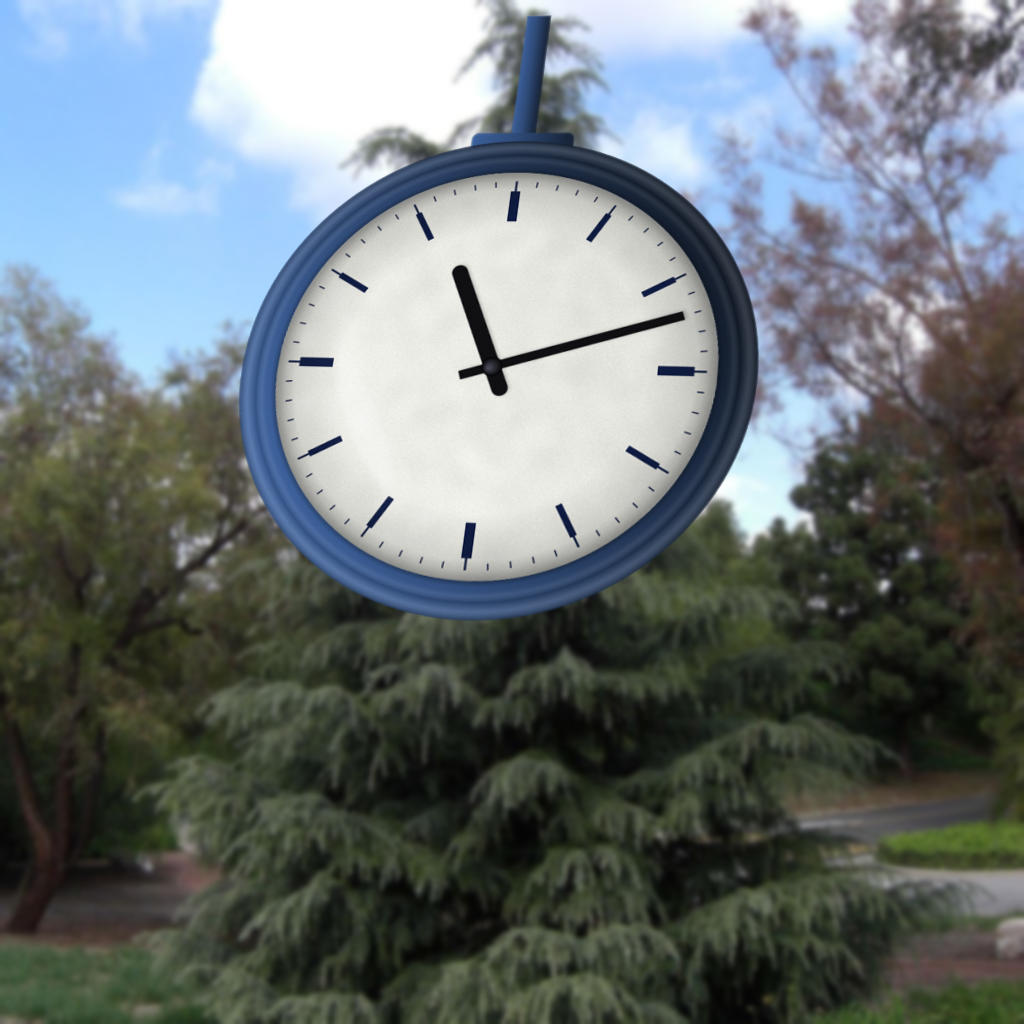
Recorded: 11h12
